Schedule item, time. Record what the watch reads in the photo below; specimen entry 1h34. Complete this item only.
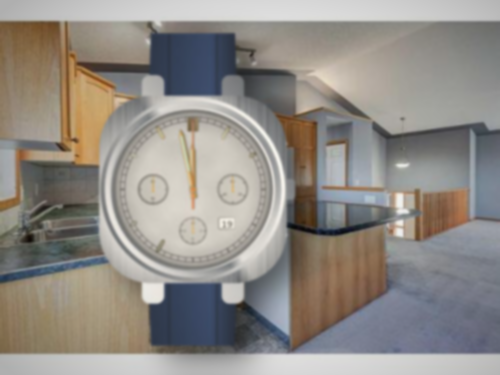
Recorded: 11h58
